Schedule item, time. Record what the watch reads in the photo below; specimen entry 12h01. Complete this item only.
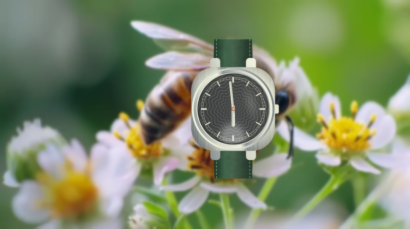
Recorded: 5h59
